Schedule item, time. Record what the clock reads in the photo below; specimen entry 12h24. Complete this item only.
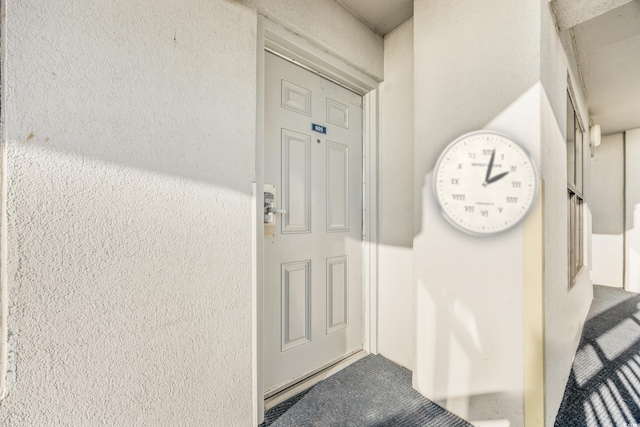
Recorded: 2h02
